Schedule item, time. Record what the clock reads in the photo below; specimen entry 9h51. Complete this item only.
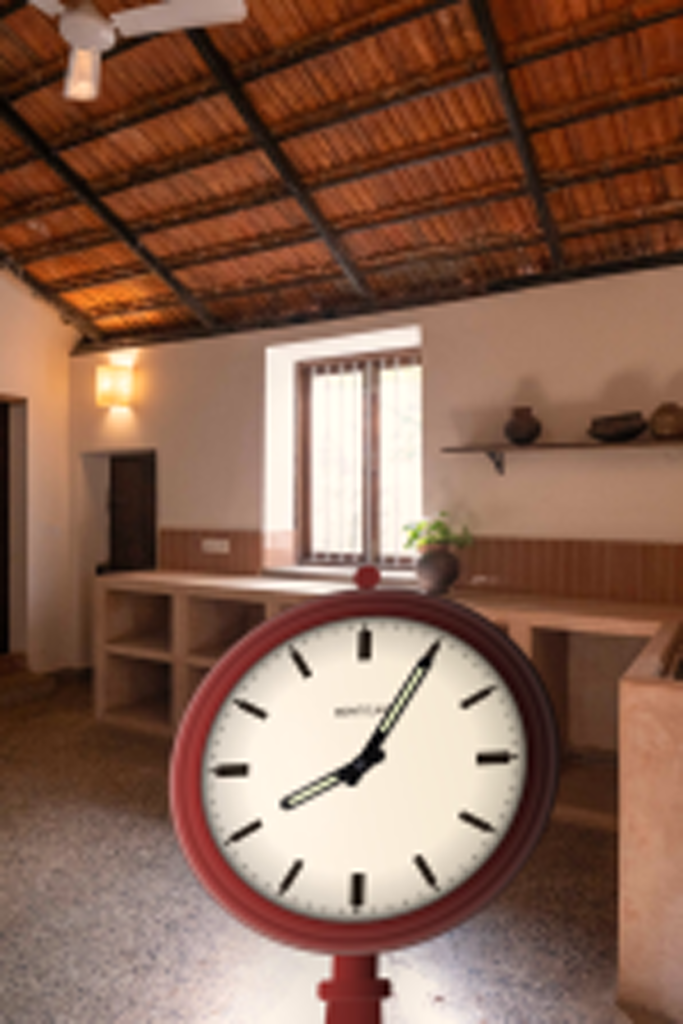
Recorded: 8h05
